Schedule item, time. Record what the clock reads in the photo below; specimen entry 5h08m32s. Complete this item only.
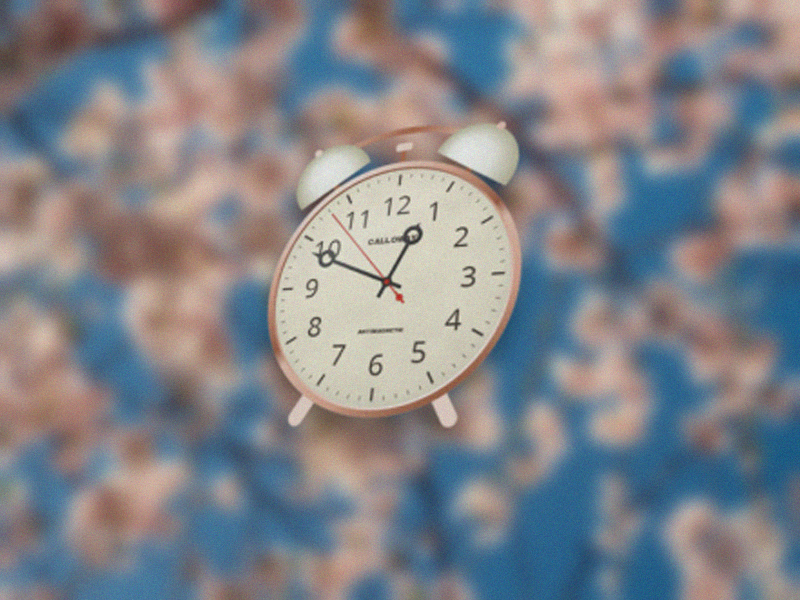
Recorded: 12h48m53s
